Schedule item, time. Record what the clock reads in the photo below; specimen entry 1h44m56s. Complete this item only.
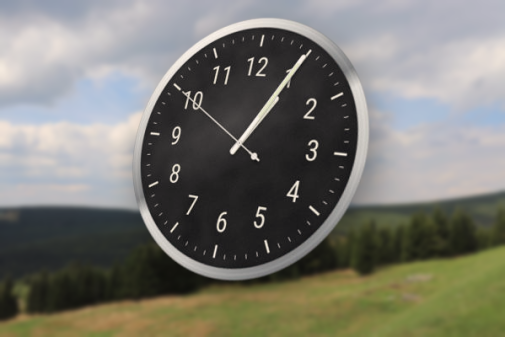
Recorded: 1h04m50s
